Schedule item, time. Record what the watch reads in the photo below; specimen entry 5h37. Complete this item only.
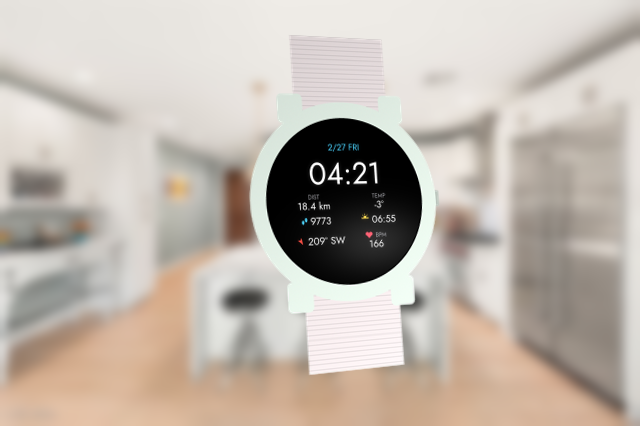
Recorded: 4h21
